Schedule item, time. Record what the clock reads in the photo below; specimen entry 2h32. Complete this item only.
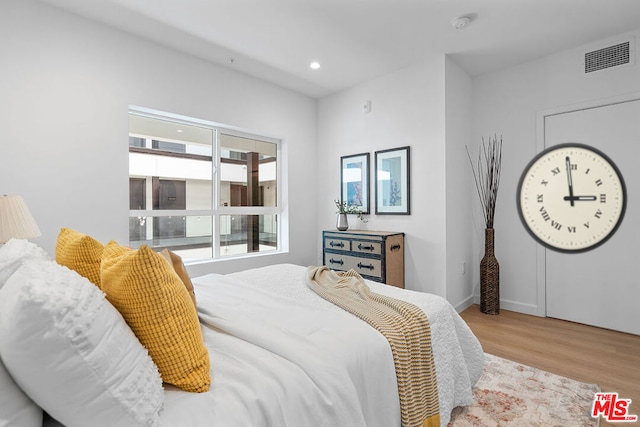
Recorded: 2h59
